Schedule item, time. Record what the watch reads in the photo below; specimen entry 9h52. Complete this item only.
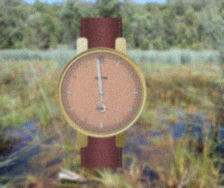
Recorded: 5h59
